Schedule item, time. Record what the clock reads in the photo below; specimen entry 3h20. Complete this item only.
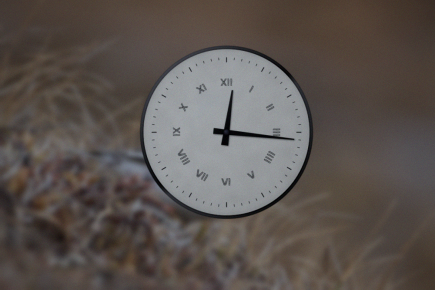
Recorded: 12h16
